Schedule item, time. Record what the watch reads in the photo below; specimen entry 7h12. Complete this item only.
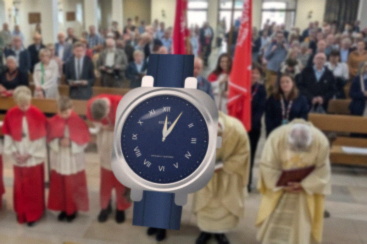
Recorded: 12h05
